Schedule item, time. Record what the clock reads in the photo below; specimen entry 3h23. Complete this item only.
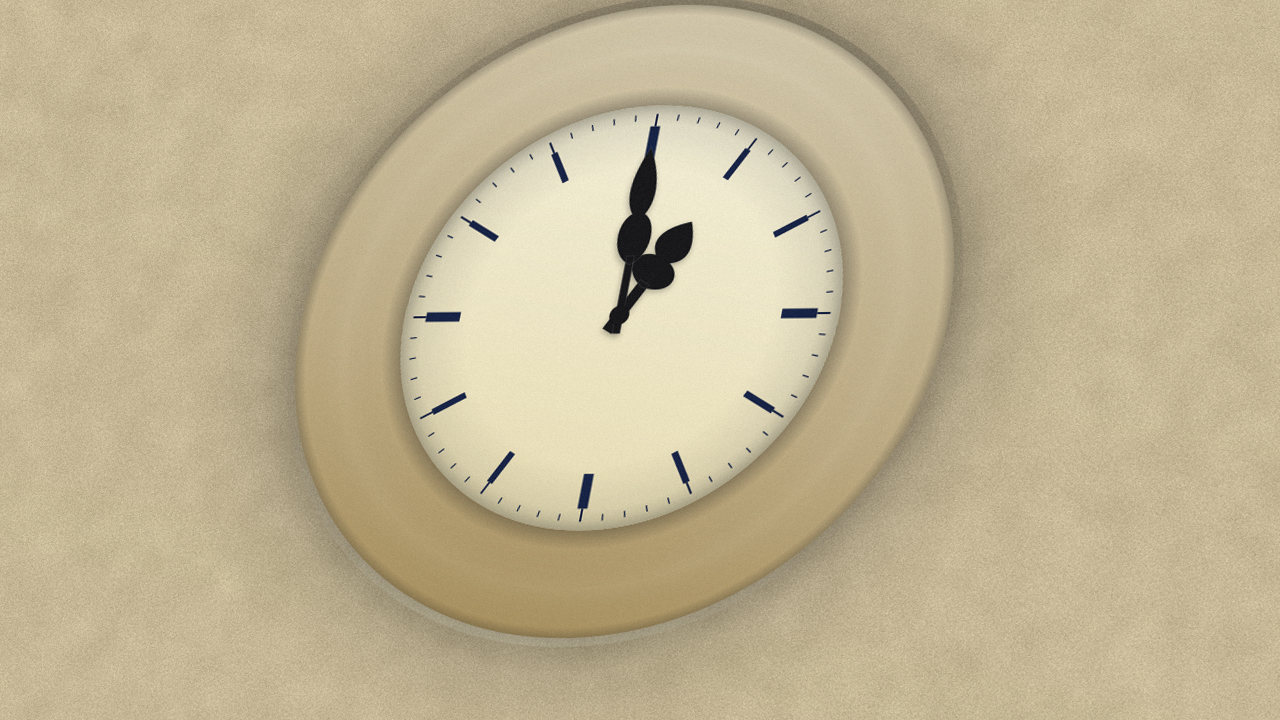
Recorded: 1h00
